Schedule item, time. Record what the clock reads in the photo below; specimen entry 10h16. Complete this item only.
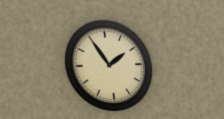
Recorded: 1h55
